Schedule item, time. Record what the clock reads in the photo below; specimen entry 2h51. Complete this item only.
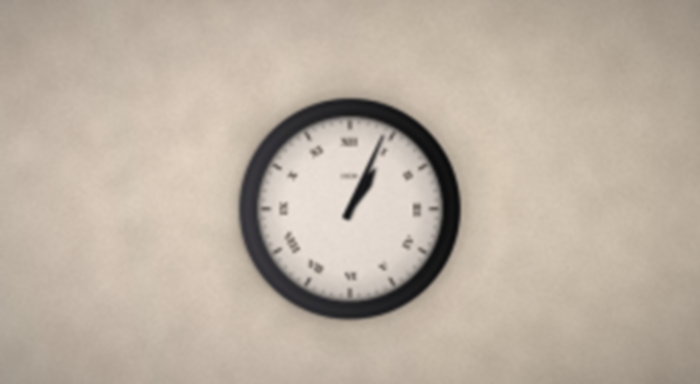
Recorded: 1h04
